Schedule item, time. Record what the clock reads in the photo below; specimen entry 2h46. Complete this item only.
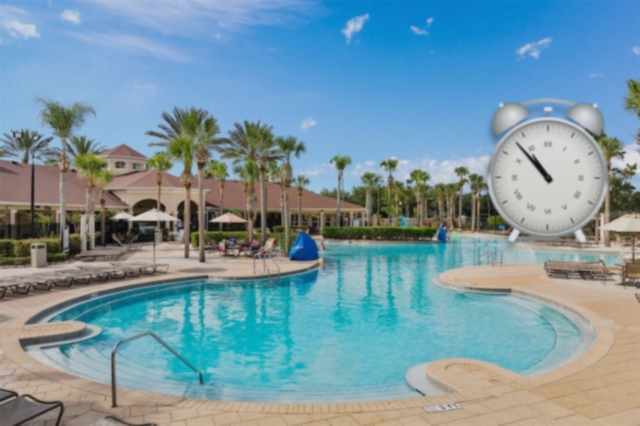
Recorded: 10h53
